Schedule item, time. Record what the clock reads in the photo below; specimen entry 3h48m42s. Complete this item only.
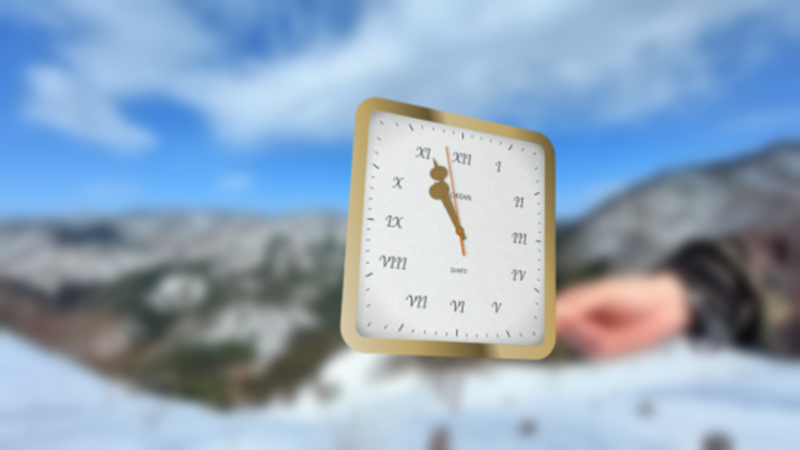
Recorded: 10h55m58s
